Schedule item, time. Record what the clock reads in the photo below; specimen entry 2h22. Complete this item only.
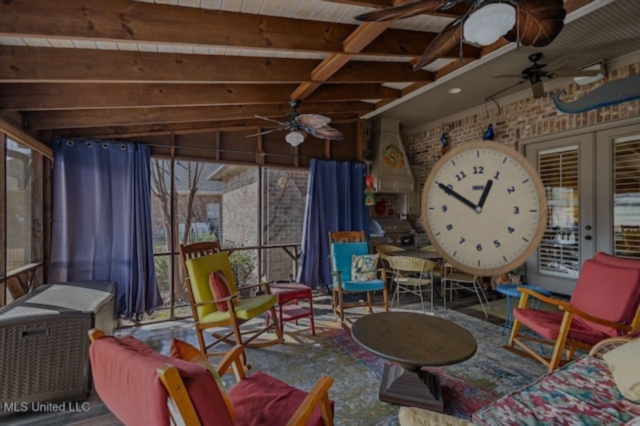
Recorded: 12h50
